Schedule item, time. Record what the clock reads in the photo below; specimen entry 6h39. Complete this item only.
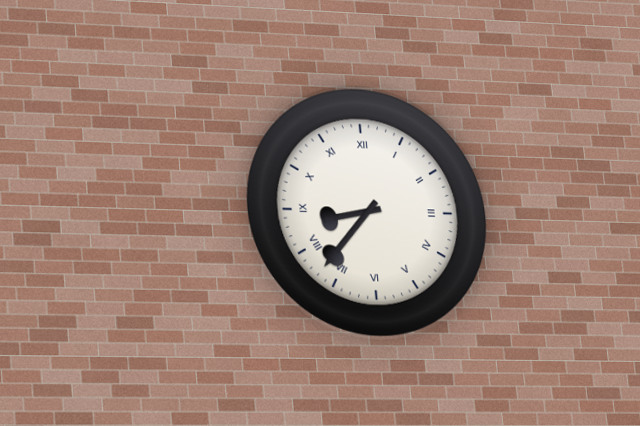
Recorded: 8h37
